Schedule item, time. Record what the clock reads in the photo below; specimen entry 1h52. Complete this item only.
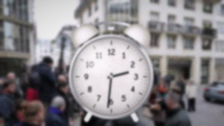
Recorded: 2h31
